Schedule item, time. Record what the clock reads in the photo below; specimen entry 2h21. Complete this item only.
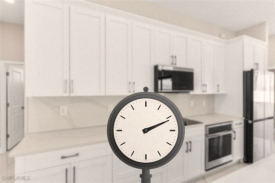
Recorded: 2h11
